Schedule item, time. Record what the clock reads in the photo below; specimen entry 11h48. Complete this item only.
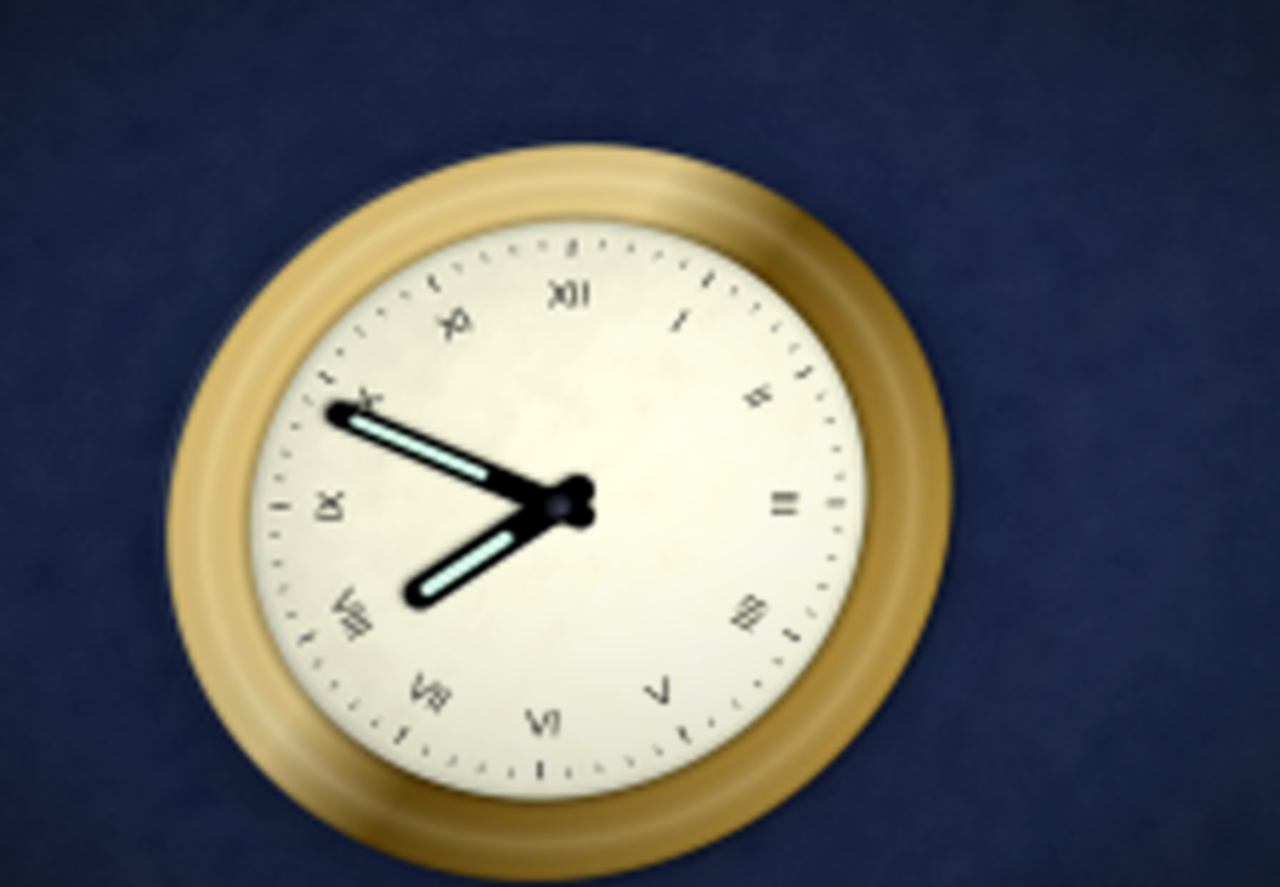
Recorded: 7h49
